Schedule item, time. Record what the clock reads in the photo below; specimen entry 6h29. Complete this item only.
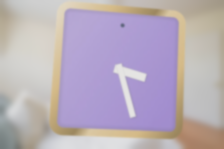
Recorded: 3h27
